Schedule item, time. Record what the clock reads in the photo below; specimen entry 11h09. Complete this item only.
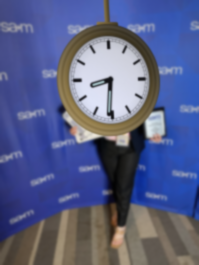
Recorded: 8h31
